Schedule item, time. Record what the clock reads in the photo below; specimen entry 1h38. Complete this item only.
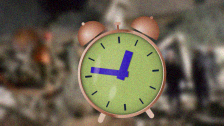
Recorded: 12h47
